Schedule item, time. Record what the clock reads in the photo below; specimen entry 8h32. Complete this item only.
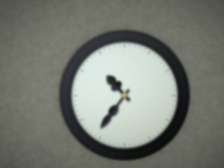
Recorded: 10h36
